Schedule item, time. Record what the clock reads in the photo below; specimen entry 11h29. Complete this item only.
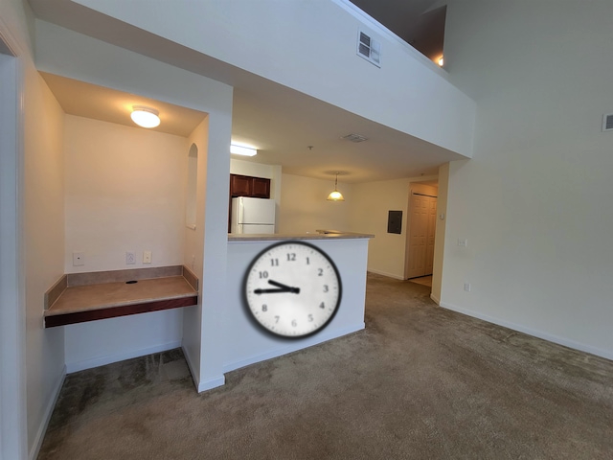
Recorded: 9h45
